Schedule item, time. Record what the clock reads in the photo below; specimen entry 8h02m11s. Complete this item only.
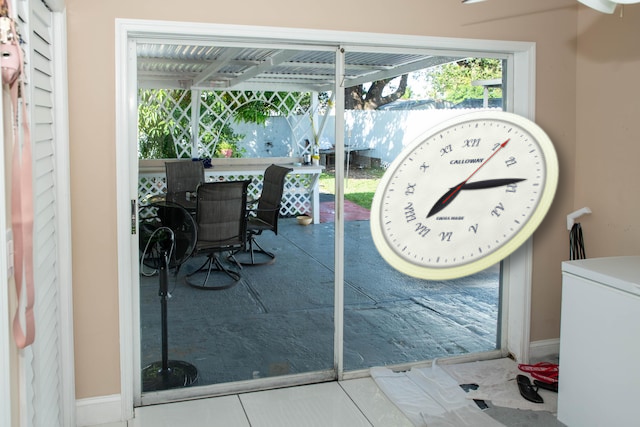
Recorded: 7h14m06s
